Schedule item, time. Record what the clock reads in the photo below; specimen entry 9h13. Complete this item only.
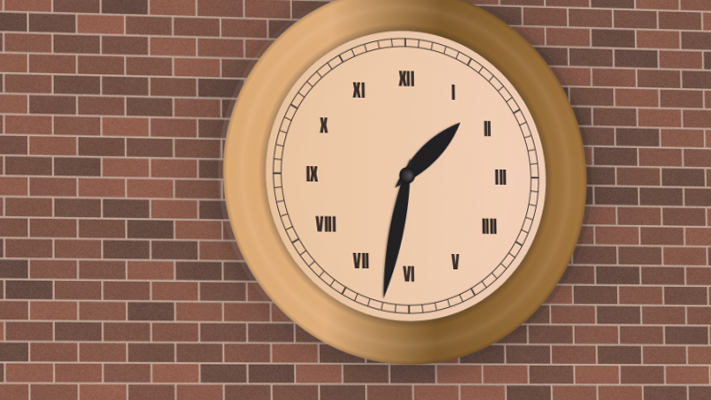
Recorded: 1h32
